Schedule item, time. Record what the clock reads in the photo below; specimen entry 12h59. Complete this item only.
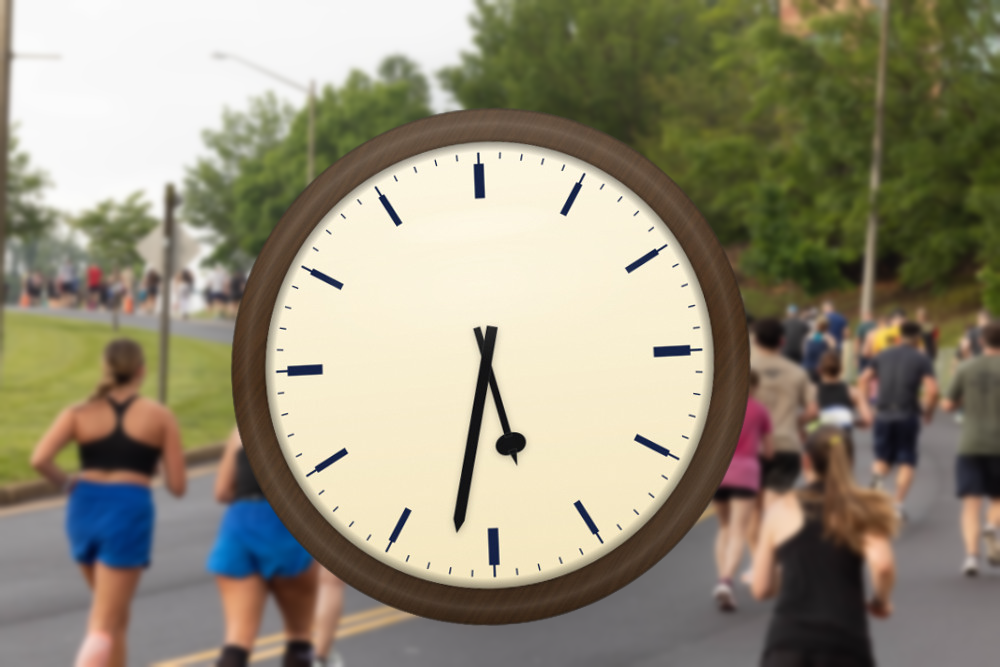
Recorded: 5h32
